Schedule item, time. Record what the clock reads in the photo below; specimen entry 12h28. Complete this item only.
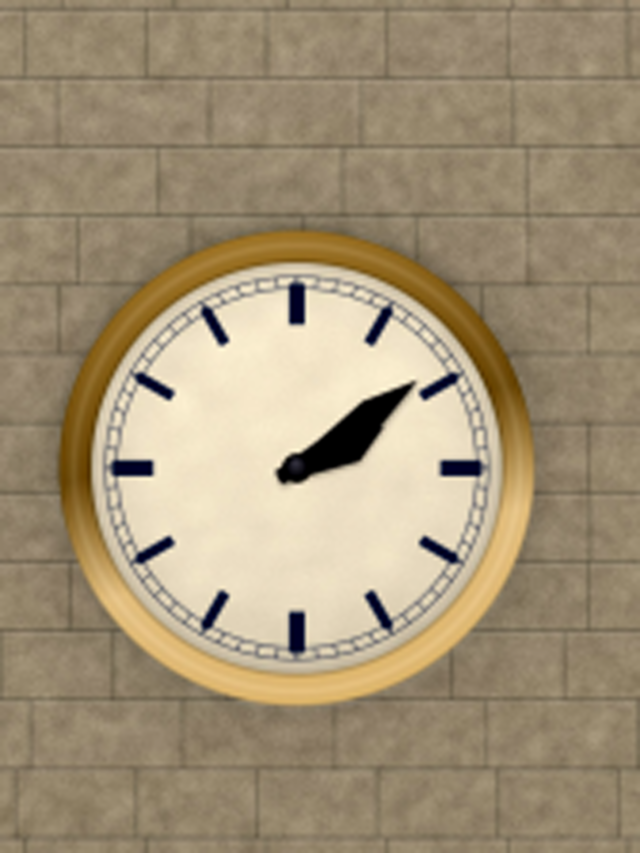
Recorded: 2h09
